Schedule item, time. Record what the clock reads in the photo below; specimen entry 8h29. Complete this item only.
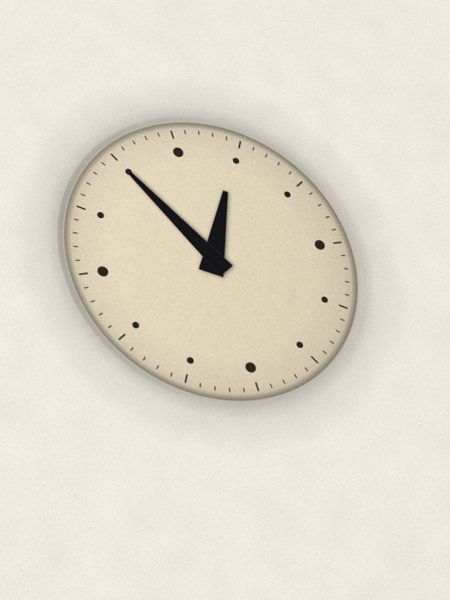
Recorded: 12h55
